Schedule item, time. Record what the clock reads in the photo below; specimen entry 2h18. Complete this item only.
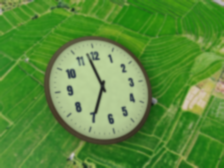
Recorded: 6h58
